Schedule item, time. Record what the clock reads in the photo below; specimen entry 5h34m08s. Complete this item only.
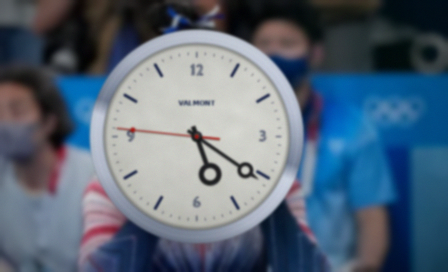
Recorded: 5h20m46s
